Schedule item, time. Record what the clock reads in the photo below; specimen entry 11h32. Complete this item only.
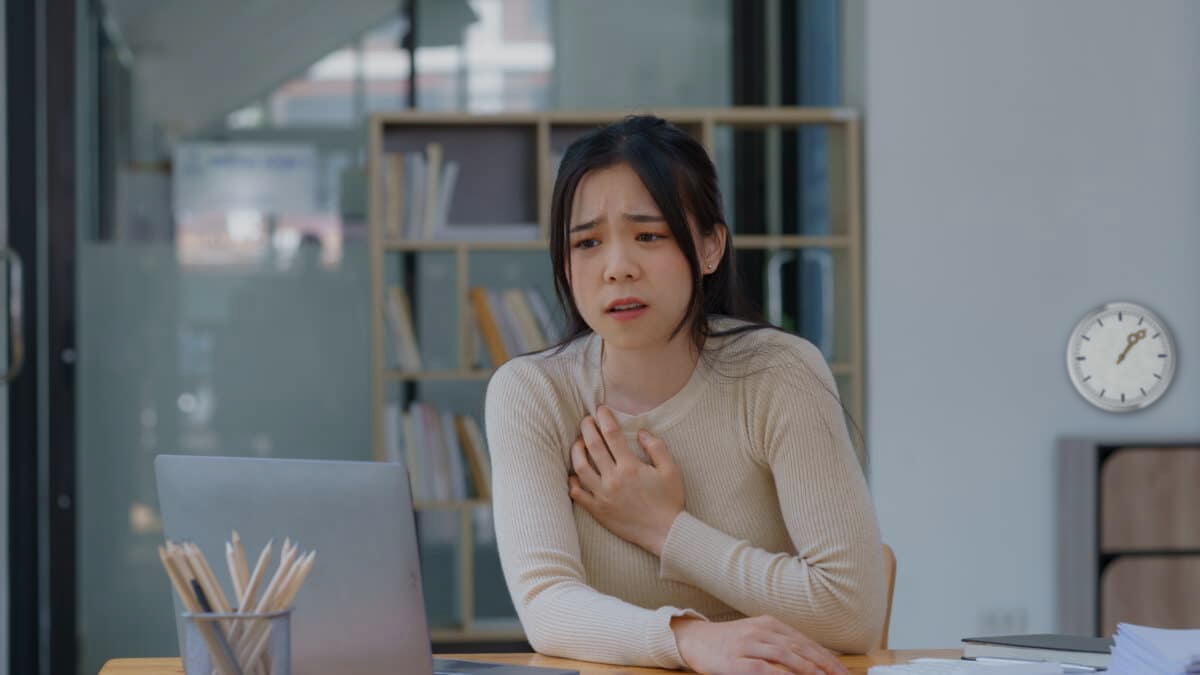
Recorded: 1h07
